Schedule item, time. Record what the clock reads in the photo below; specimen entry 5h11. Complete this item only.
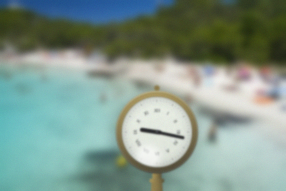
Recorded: 9h17
